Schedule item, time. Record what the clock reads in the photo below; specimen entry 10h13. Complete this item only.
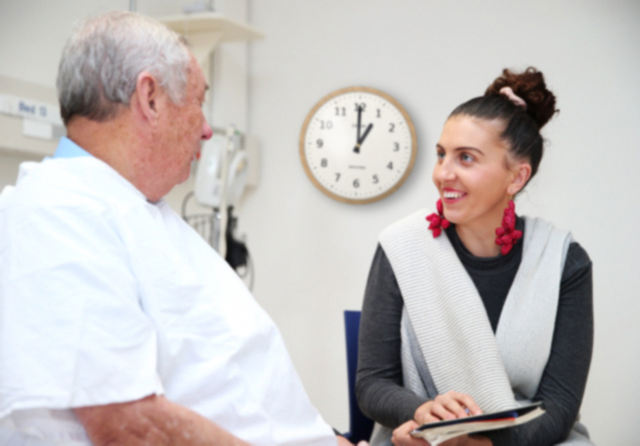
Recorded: 1h00
